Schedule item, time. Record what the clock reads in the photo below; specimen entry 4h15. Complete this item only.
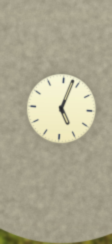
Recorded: 5h03
